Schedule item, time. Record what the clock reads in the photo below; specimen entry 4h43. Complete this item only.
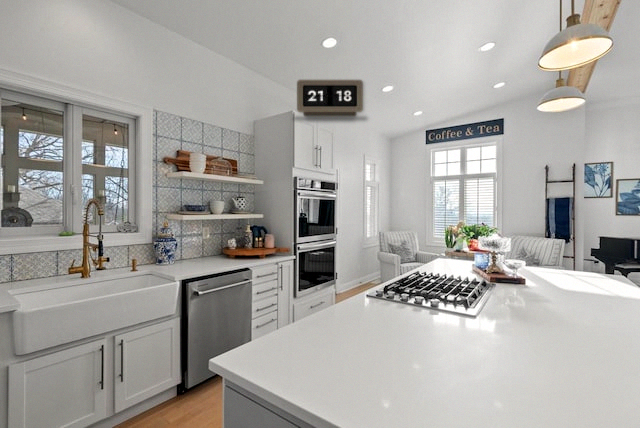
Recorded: 21h18
